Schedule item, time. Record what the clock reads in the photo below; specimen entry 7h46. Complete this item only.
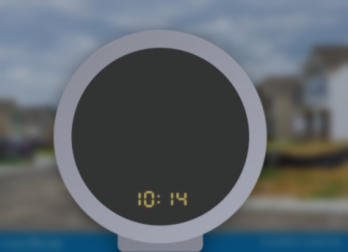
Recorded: 10h14
